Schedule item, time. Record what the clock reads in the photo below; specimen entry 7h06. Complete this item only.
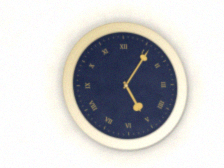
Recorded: 5h06
